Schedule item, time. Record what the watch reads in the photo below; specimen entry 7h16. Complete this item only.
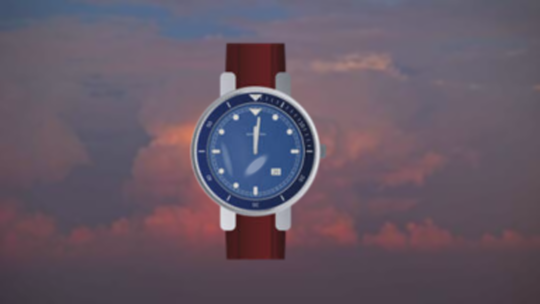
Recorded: 12h01
